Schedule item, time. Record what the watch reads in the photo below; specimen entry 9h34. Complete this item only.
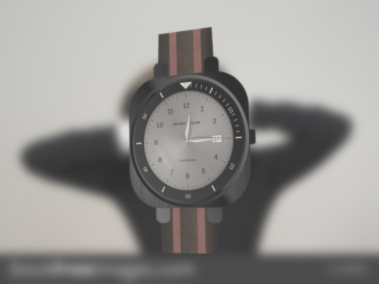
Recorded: 12h15
